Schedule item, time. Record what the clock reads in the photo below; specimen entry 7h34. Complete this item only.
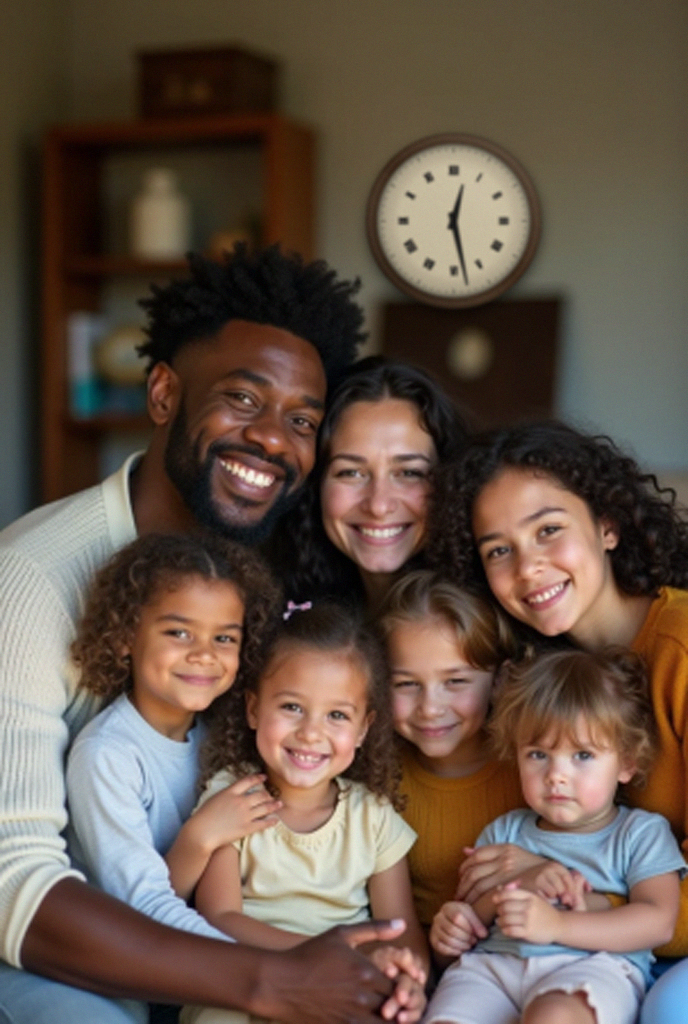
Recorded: 12h28
